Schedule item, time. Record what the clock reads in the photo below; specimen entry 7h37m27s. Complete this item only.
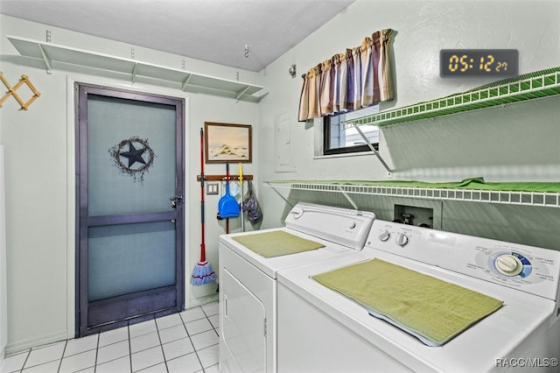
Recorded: 5h12m27s
